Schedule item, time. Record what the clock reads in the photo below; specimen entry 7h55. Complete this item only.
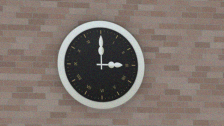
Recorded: 3h00
